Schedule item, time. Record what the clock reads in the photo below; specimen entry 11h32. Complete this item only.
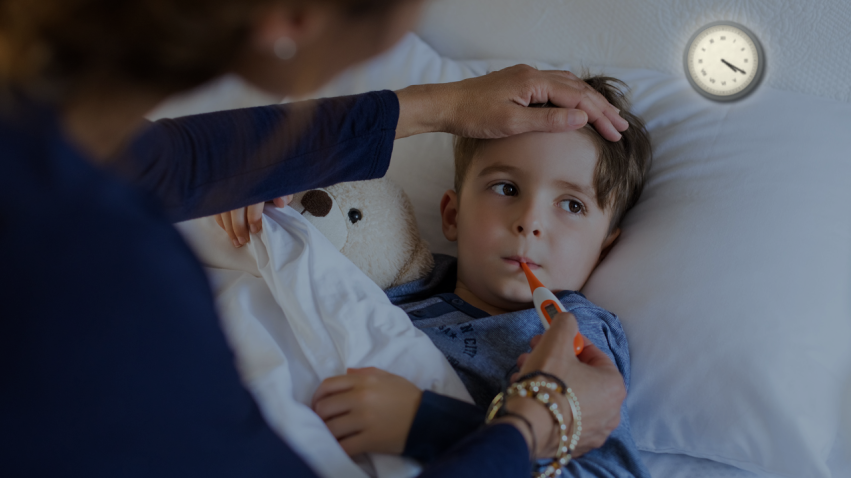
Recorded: 4h20
